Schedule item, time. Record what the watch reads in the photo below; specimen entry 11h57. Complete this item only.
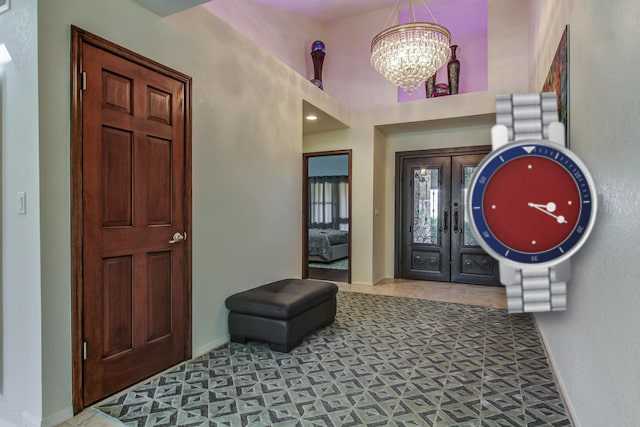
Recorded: 3h20
